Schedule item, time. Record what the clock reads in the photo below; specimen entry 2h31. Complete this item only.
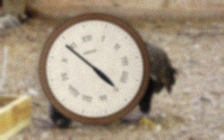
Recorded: 4h54
